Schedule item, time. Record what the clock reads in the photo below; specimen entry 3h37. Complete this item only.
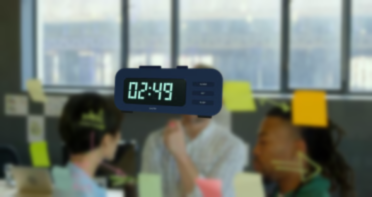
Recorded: 2h49
